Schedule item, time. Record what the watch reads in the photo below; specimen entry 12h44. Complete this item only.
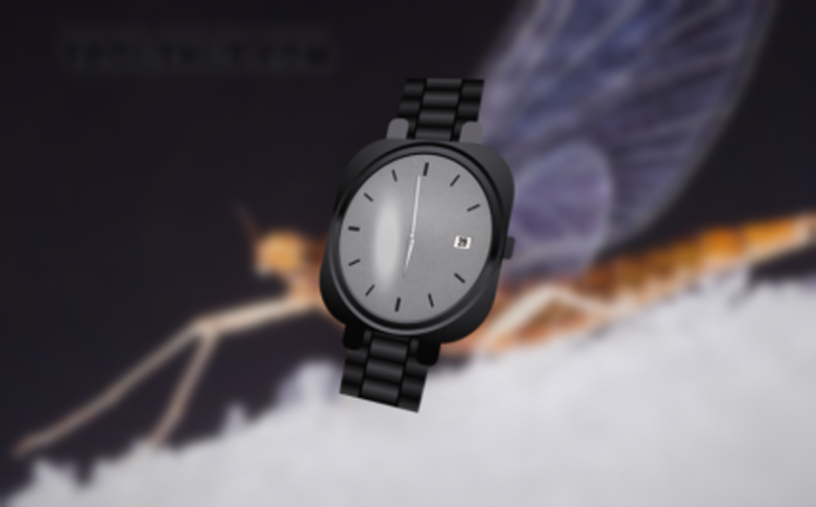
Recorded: 5h59
